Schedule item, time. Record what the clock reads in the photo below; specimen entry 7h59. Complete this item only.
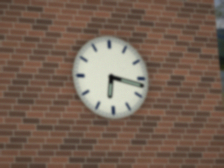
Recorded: 6h17
